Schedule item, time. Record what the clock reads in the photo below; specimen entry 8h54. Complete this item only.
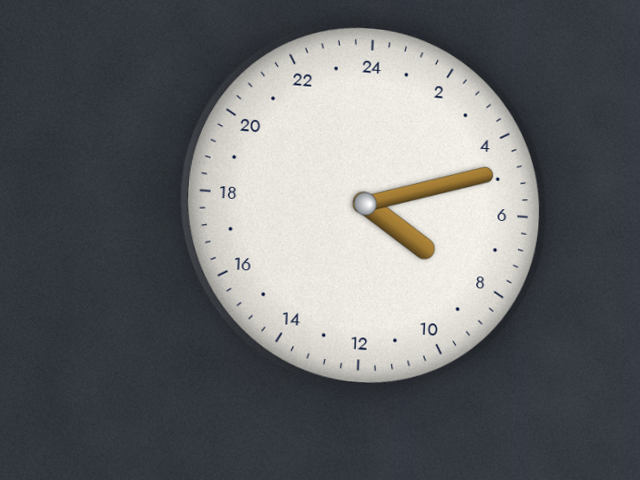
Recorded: 8h12
